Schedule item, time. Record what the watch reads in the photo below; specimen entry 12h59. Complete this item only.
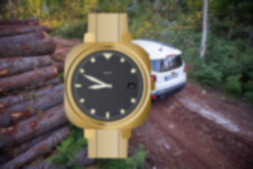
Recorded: 8h49
